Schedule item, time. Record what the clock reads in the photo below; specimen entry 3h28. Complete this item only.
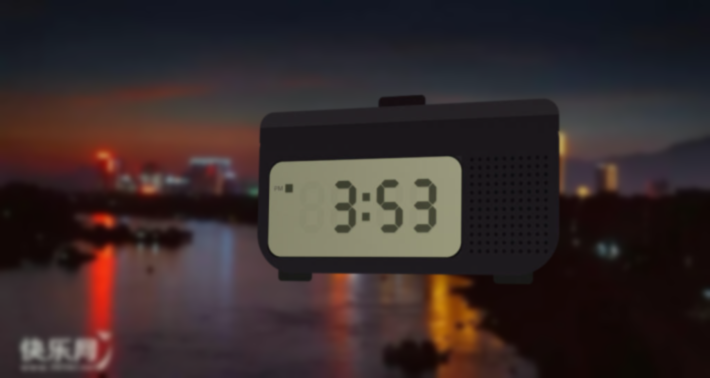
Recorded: 3h53
